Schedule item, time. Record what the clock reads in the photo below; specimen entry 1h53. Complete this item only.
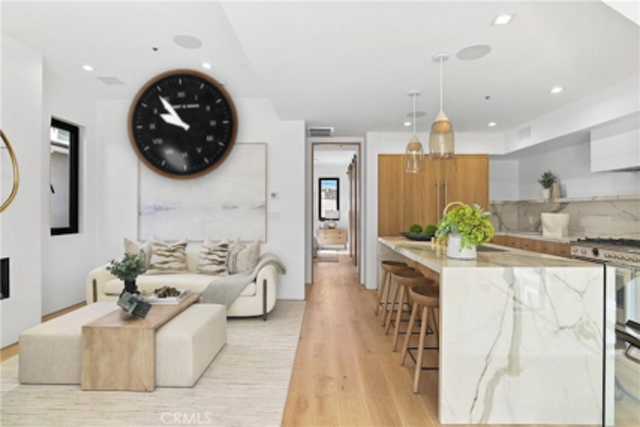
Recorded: 9h54
